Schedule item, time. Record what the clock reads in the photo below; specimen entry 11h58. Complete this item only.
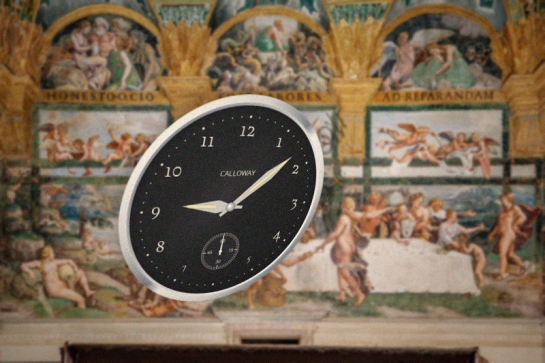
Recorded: 9h08
